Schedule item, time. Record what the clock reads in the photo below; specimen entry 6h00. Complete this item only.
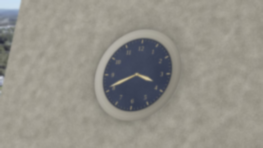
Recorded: 3h41
